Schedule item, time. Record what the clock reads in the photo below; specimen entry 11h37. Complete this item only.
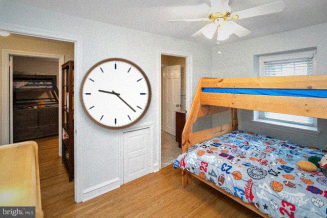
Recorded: 9h22
